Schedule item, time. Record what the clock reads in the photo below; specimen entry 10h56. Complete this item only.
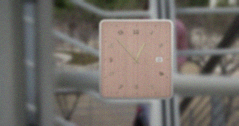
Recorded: 12h53
